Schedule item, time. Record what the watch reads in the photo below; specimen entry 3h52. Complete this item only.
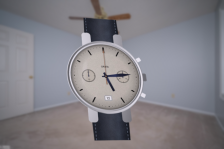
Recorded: 5h14
